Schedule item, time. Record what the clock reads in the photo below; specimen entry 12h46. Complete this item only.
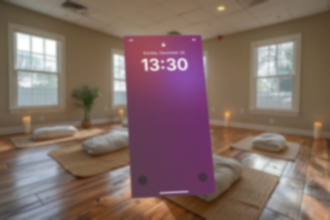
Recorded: 13h30
